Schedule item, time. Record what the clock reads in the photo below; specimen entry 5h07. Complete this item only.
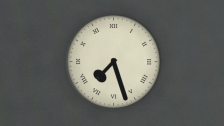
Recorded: 7h27
